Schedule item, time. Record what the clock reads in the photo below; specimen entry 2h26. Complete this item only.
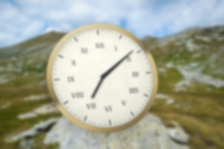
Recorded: 7h09
